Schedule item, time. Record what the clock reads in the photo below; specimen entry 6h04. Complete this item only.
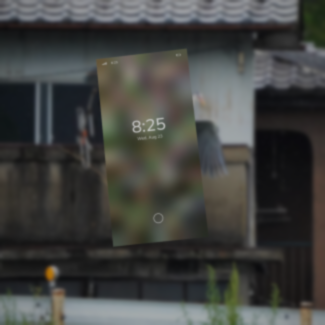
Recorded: 8h25
